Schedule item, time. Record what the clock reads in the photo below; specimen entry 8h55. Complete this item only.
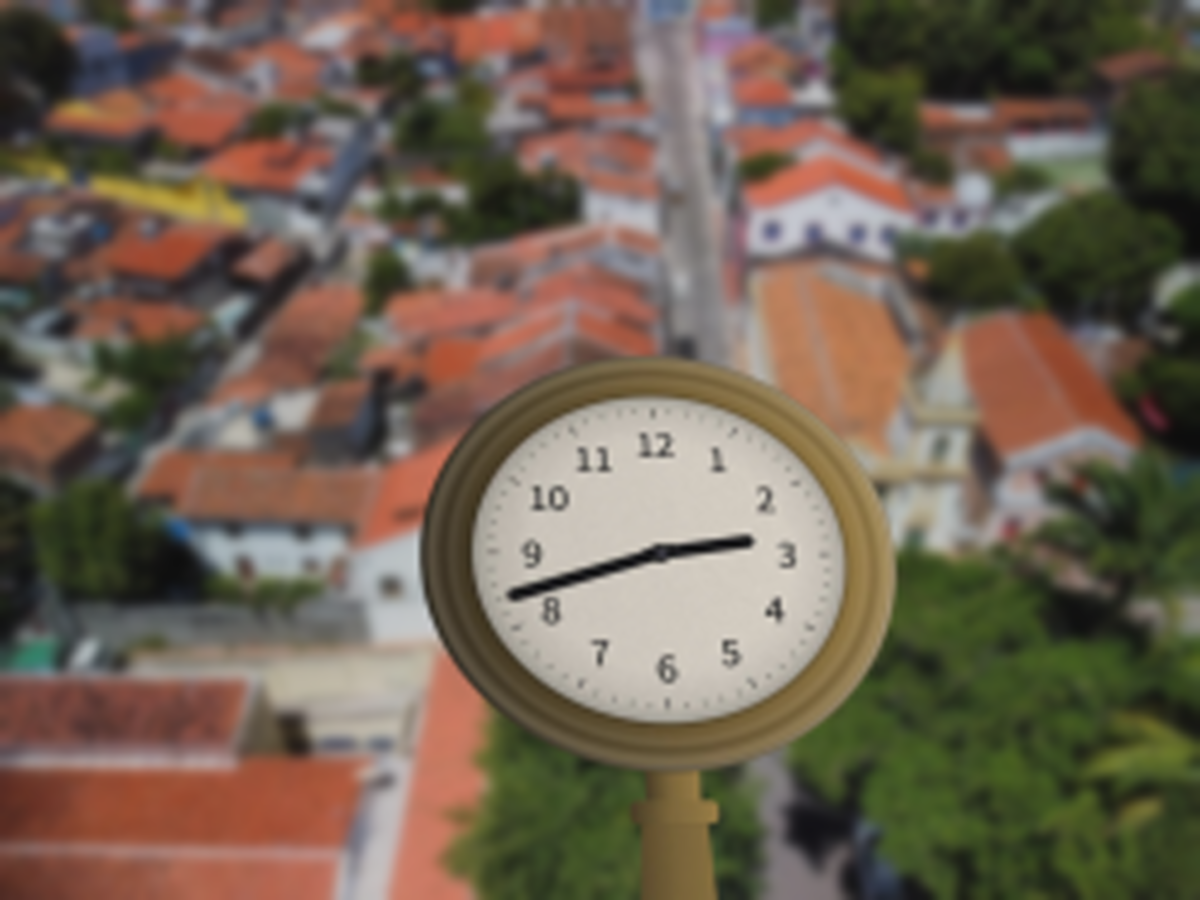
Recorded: 2h42
